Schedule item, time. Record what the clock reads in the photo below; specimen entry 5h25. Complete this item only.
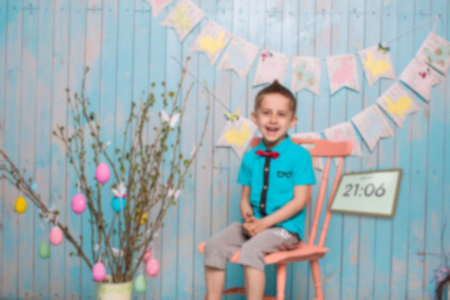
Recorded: 21h06
